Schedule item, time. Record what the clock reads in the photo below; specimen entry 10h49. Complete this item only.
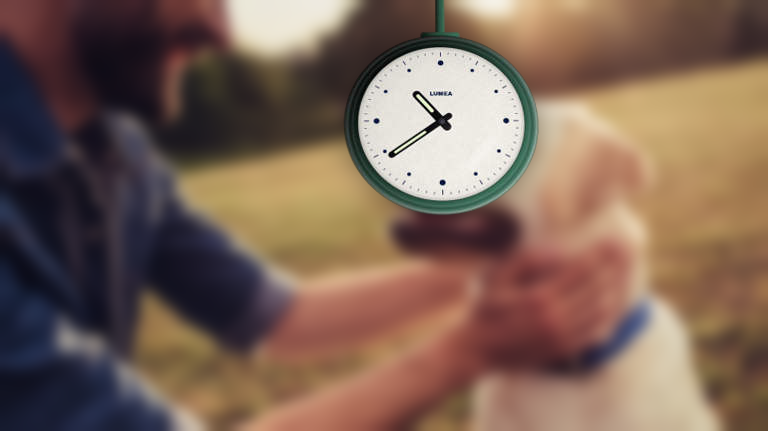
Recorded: 10h39
